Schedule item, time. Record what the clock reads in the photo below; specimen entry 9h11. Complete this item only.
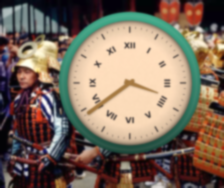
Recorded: 3h39
